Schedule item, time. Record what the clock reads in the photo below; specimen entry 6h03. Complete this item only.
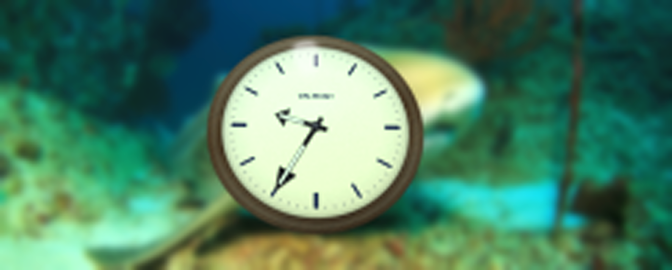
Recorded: 9h35
